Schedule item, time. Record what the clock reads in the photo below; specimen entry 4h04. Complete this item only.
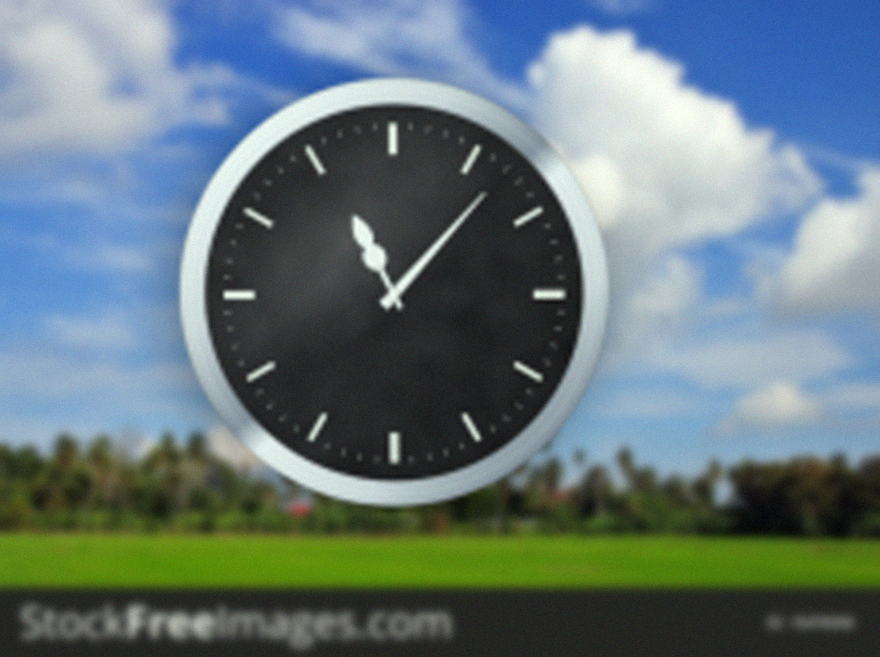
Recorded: 11h07
